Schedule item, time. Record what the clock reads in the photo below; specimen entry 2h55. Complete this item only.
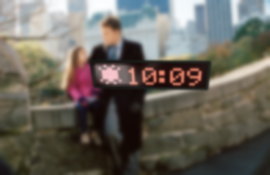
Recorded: 10h09
